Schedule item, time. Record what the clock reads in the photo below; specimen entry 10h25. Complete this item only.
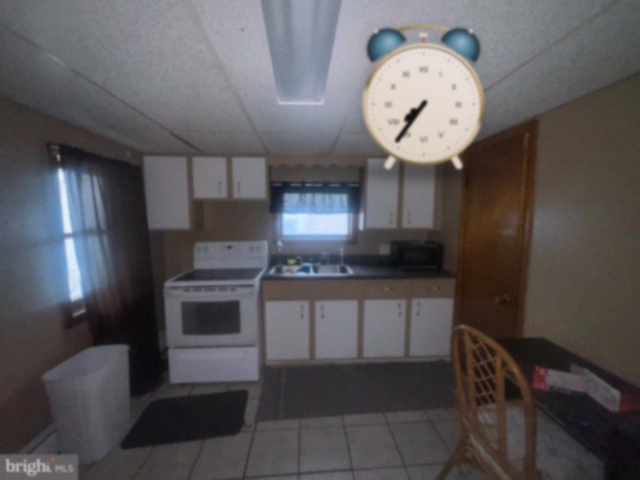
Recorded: 7h36
